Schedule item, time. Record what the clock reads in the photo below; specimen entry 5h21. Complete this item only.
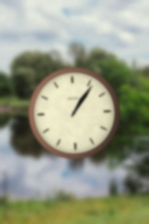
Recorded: 1h06
